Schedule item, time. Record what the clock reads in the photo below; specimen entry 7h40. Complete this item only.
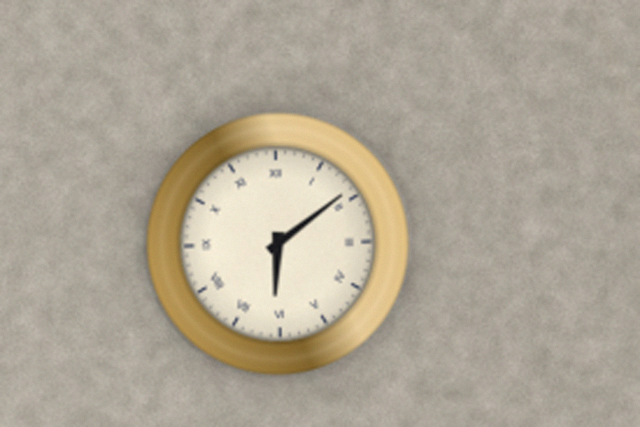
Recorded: 6h09
